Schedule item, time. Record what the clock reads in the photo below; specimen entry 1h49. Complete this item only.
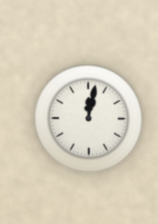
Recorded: 12h02
